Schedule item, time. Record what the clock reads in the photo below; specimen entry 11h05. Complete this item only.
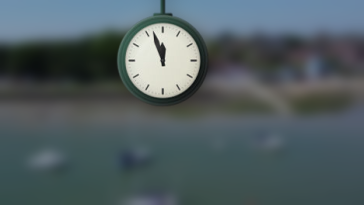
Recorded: 11h57
